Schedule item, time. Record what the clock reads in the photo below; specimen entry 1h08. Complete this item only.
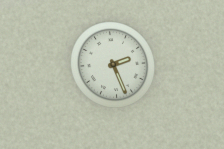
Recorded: 2h27
